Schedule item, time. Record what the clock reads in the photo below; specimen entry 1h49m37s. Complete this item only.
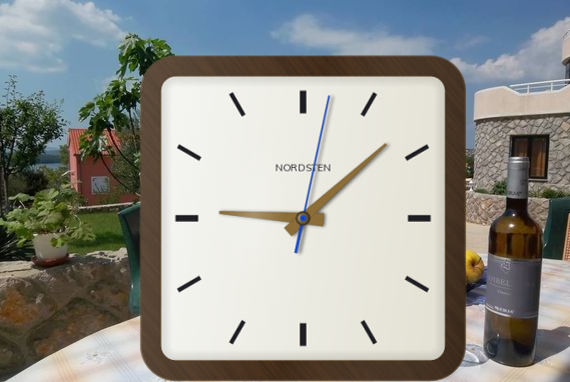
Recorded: 9h08m02s
